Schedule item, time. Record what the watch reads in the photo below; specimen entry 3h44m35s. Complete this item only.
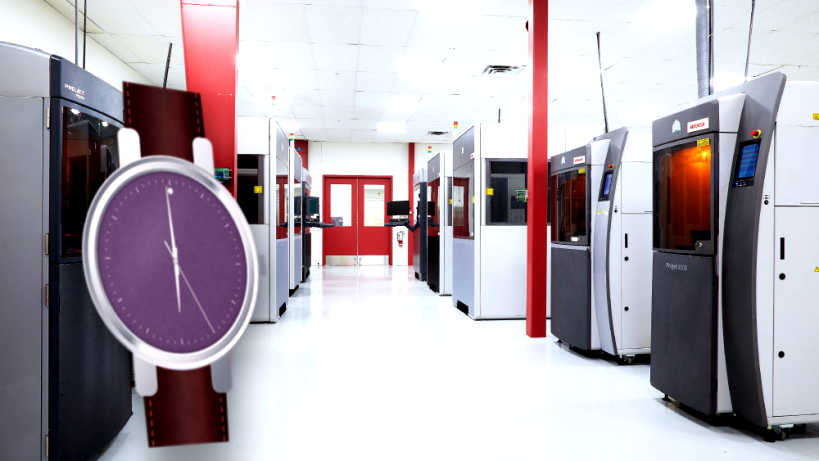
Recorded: 5h59m25s
